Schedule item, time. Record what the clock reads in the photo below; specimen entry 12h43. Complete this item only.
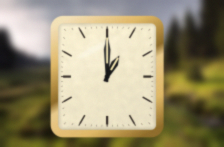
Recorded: 1h00
